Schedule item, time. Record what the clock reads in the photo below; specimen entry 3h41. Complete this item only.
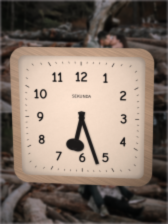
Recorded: 6h27
